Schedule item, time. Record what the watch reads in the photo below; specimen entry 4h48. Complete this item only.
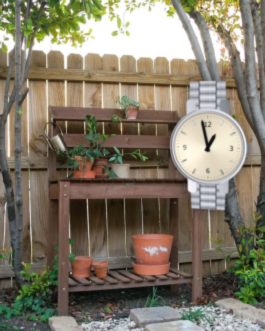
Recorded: 12h58
